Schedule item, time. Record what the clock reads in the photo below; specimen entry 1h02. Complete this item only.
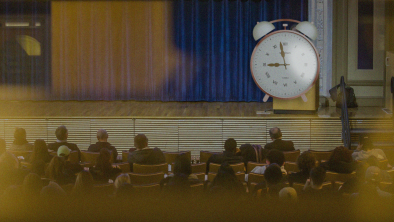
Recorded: 8h58
